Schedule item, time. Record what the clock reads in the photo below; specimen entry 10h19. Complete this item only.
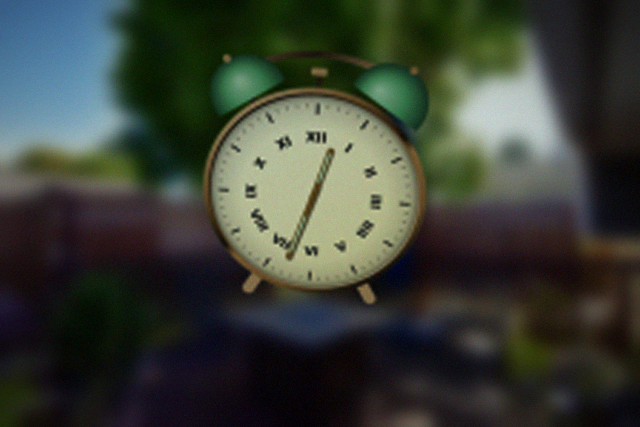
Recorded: 12h33
